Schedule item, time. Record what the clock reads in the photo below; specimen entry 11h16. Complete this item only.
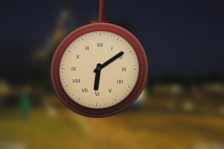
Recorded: 6h09
